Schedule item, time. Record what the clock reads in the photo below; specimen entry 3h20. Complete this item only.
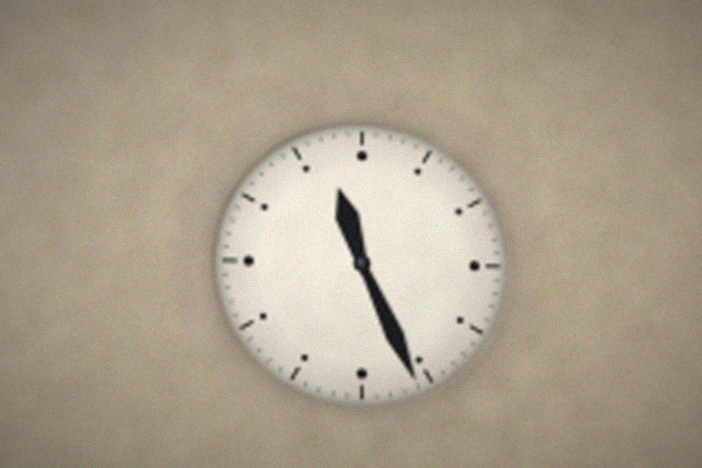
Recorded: 11h26
